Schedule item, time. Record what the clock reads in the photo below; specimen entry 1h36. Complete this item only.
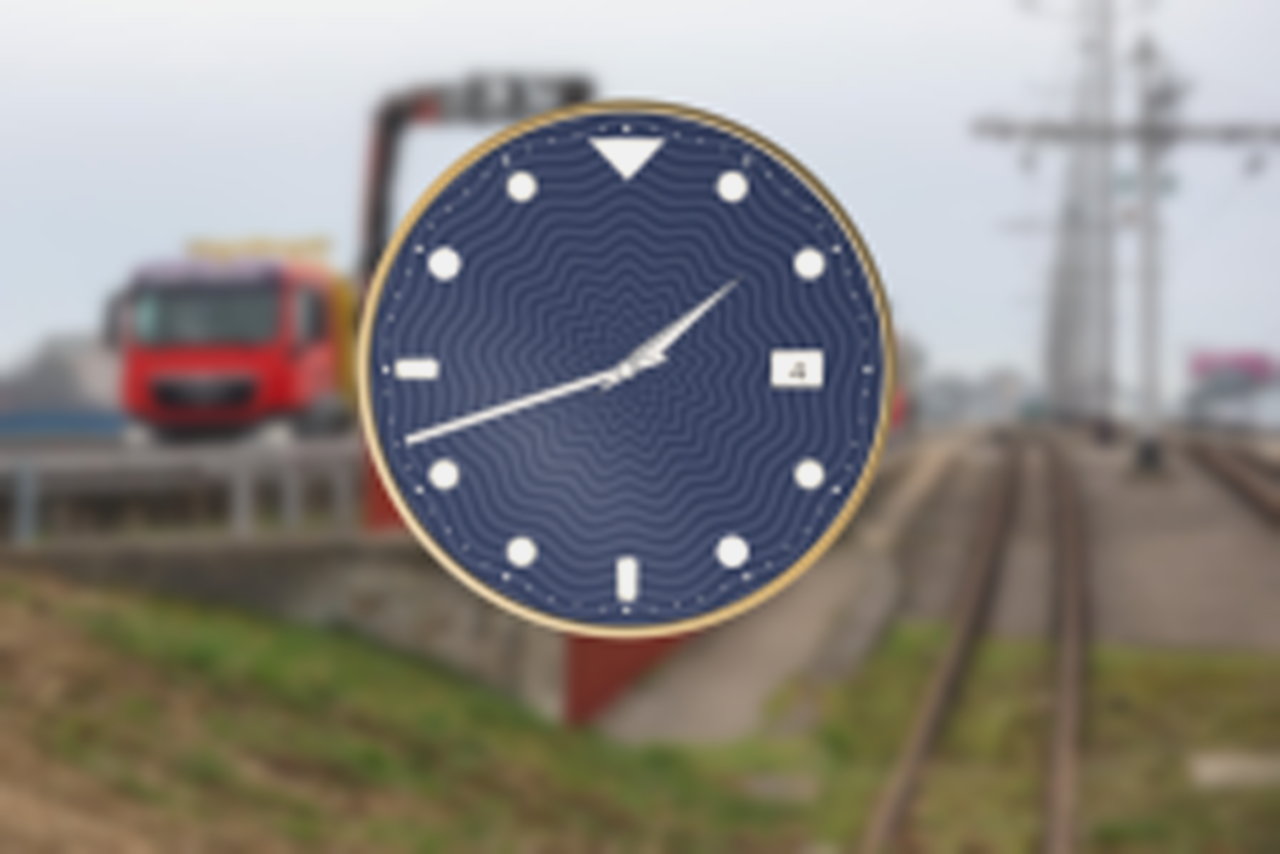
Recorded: 1h42
